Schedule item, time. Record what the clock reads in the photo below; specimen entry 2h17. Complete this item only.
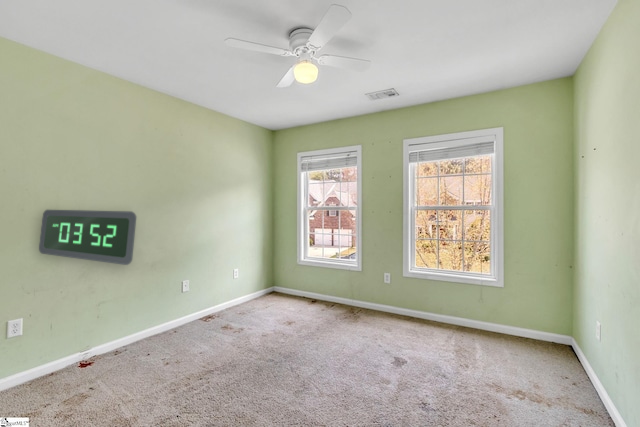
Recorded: 3h52
